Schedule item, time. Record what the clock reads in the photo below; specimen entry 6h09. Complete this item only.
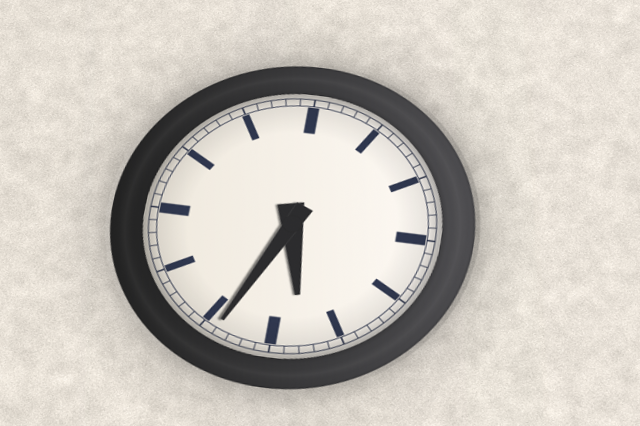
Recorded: 5h34
